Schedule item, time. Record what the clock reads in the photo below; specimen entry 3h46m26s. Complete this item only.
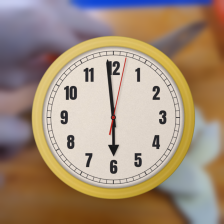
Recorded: 5h59m02s
